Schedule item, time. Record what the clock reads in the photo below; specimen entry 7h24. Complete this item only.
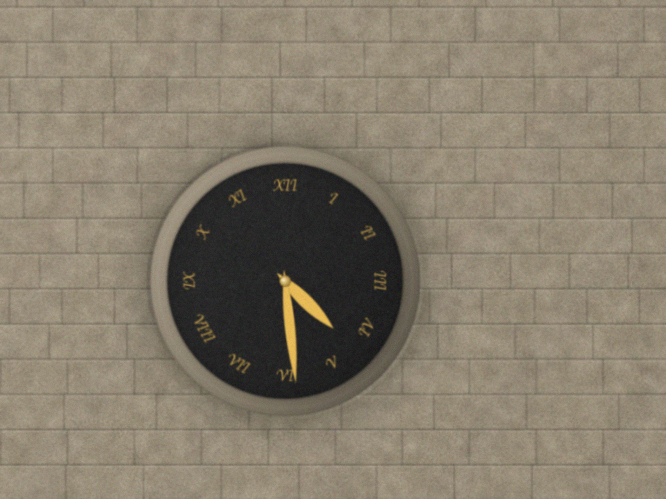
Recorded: 4h29
